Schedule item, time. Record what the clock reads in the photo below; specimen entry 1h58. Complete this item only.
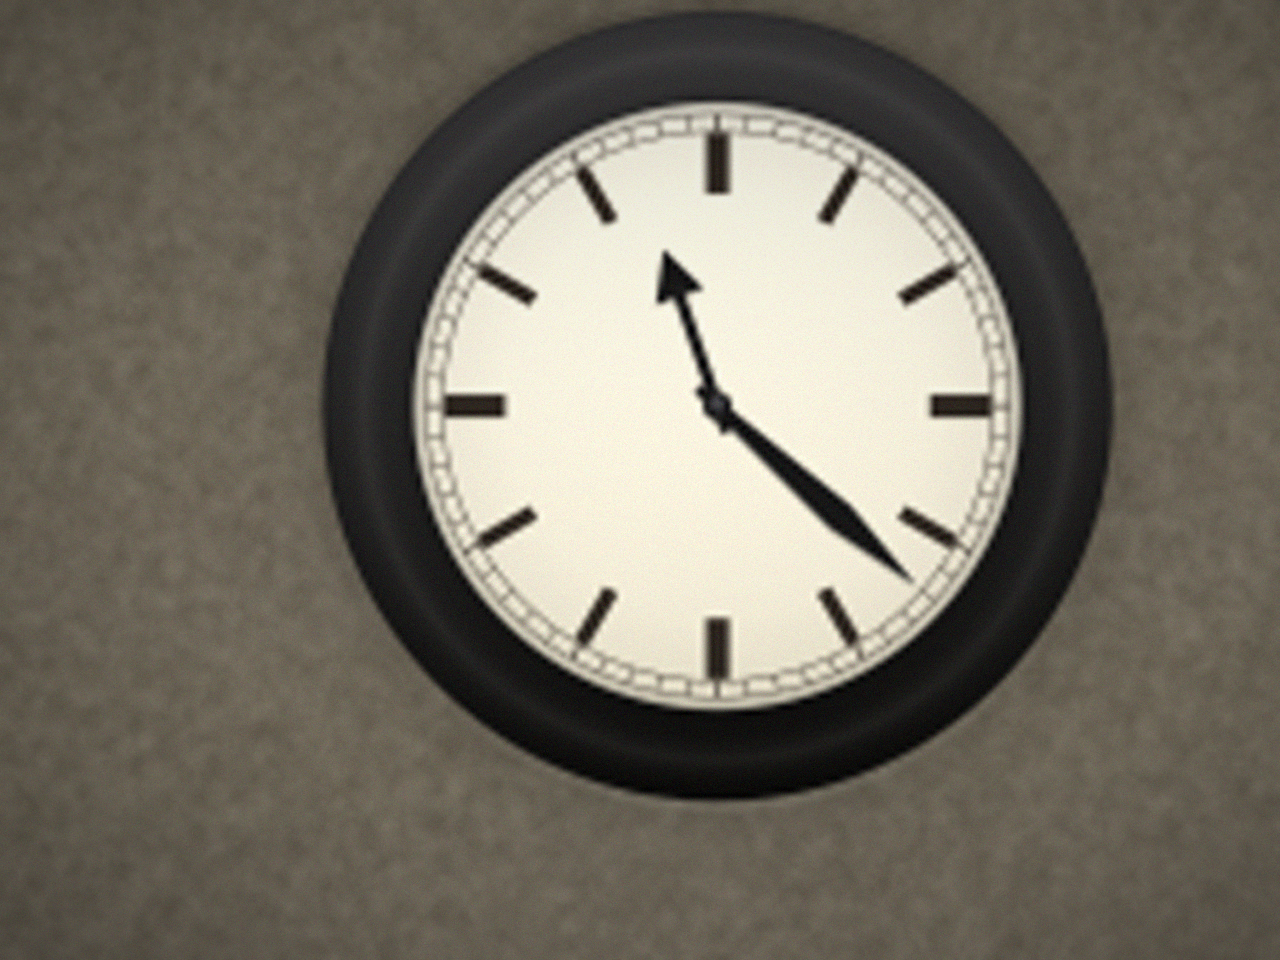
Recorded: 11h22
